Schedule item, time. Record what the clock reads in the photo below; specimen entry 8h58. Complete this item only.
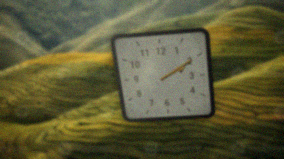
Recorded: 2h10
